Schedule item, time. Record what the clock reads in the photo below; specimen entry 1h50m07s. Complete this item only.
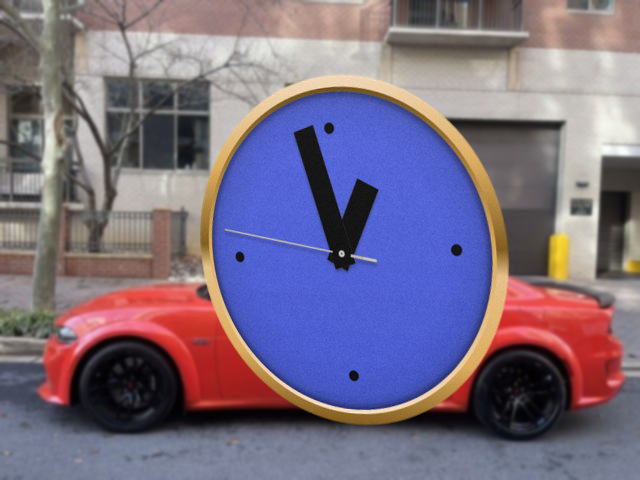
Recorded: 12h57m47s
